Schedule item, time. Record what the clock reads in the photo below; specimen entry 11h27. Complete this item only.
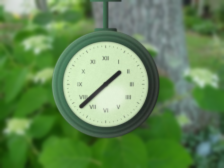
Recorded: 1h38
